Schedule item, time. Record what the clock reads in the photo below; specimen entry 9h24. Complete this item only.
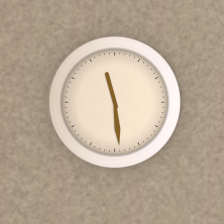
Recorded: 11h29
